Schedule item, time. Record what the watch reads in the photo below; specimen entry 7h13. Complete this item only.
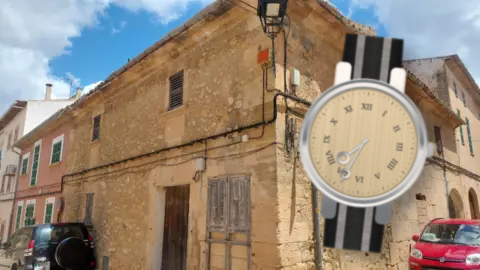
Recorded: 7h34
